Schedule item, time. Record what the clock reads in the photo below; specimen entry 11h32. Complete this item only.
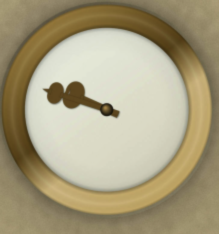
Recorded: 9h48
